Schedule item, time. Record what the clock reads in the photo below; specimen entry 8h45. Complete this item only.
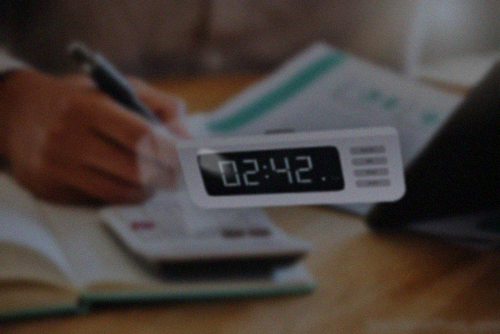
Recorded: 2h42
